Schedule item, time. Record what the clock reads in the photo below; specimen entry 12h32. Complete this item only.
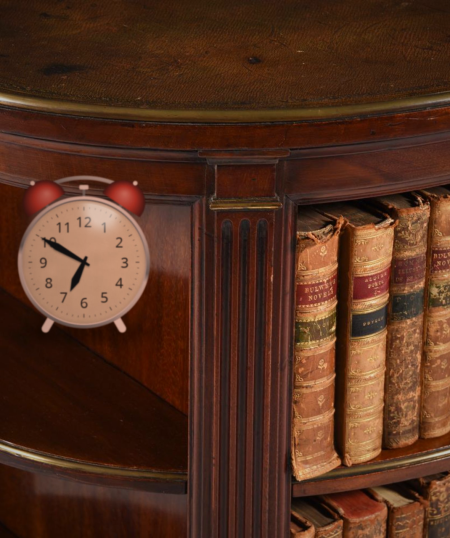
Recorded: 6h50
